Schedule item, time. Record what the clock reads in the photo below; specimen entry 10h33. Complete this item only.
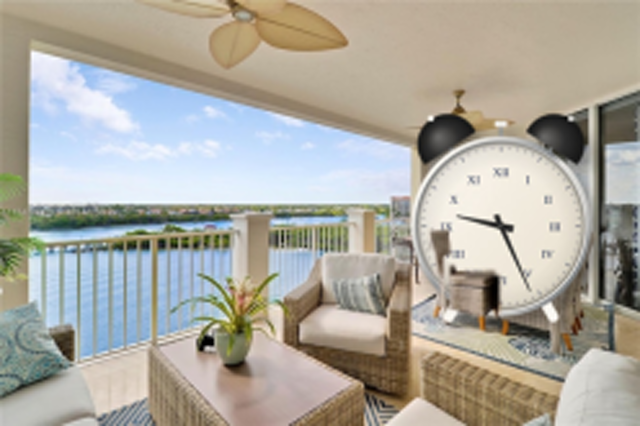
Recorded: 9h26
